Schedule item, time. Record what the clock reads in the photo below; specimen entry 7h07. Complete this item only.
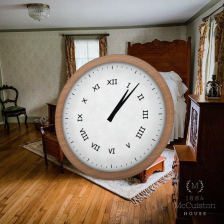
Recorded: 1h07
